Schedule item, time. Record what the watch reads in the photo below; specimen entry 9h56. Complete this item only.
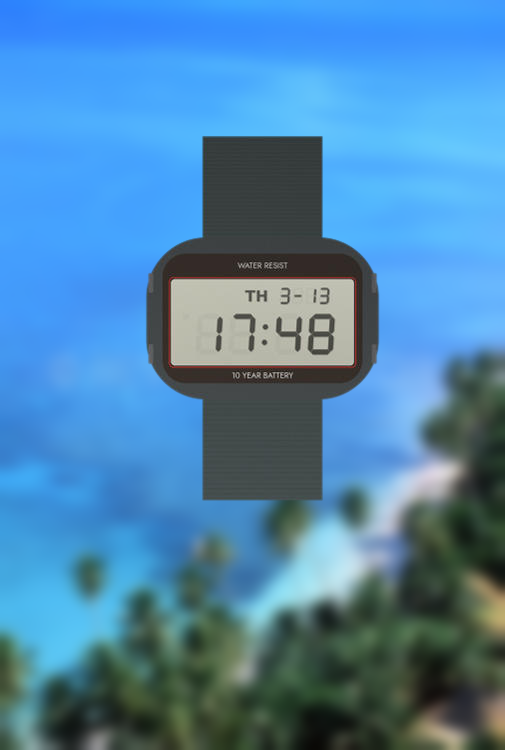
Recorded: 17h48
